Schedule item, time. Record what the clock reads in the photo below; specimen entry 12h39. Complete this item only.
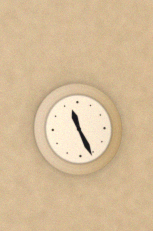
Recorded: 11h26
